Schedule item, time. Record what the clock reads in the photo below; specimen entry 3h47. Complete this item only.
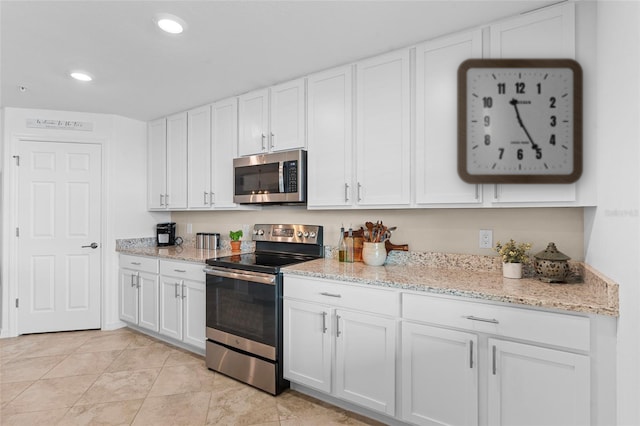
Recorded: 11h25
